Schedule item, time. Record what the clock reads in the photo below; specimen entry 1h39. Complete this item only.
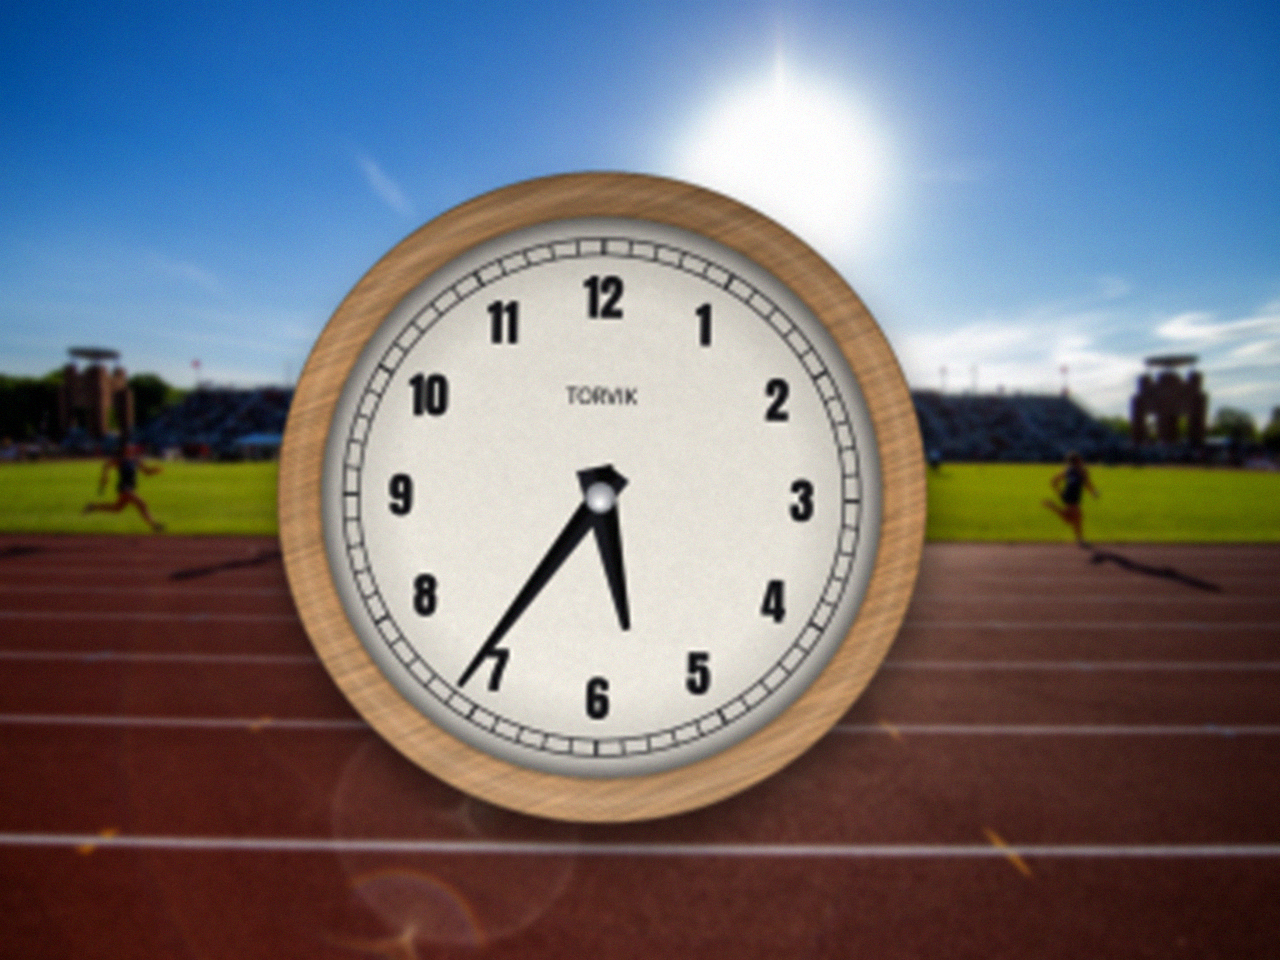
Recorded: 5h36
